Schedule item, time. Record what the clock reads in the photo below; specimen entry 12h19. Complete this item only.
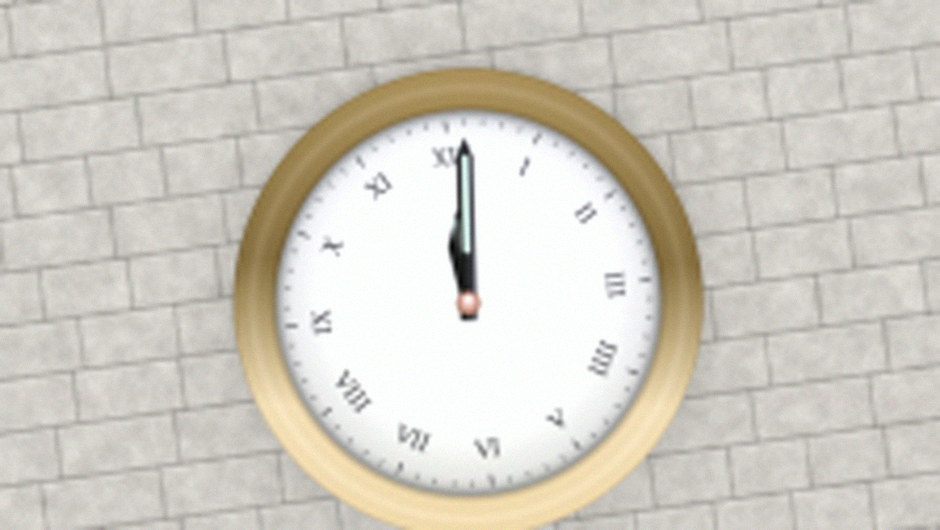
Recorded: 12h01
